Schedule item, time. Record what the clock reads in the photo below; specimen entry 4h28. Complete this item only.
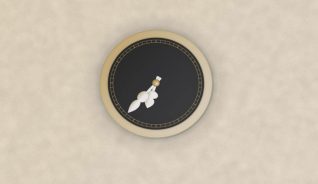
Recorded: 6h37
